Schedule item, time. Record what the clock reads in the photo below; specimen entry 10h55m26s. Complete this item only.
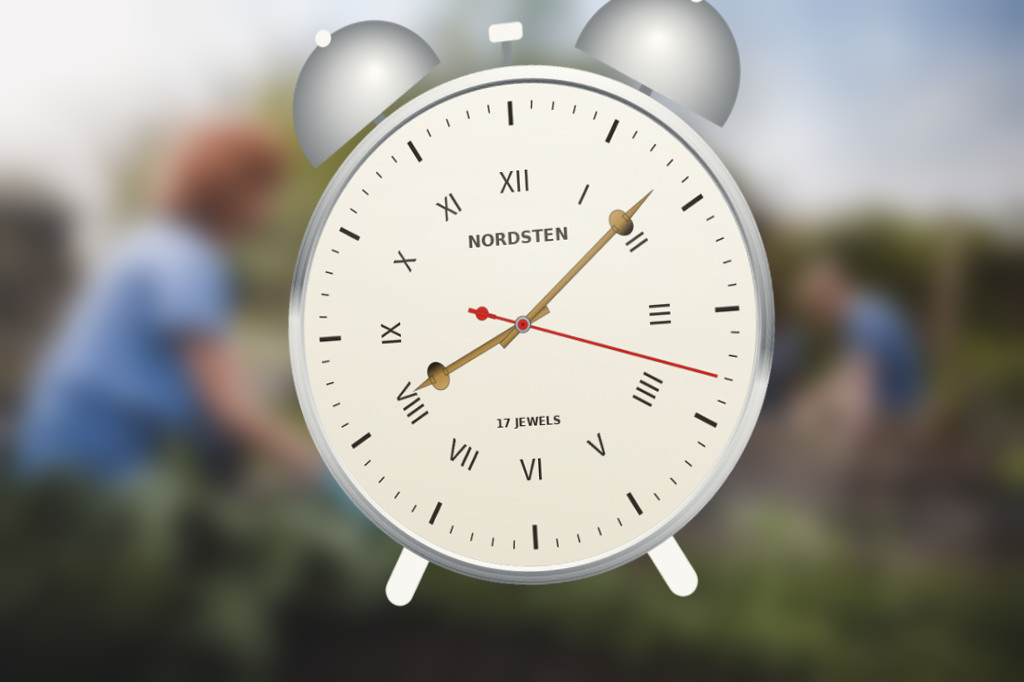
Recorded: 8h08m18s
